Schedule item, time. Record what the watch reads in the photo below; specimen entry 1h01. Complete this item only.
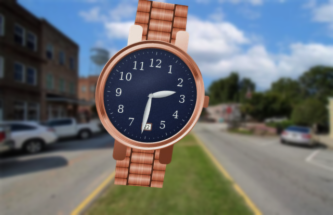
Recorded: 2h31
